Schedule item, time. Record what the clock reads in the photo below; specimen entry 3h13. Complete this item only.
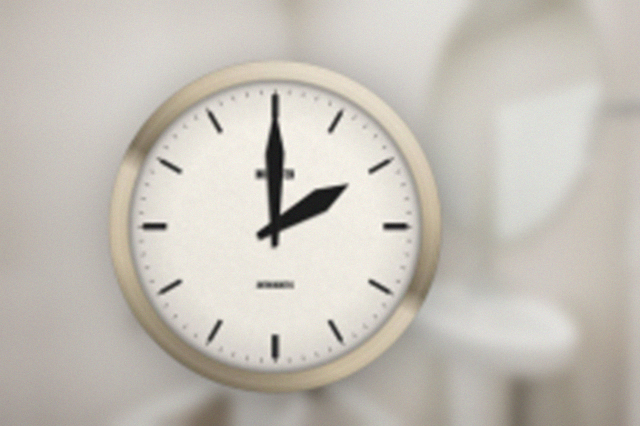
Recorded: 2h00
